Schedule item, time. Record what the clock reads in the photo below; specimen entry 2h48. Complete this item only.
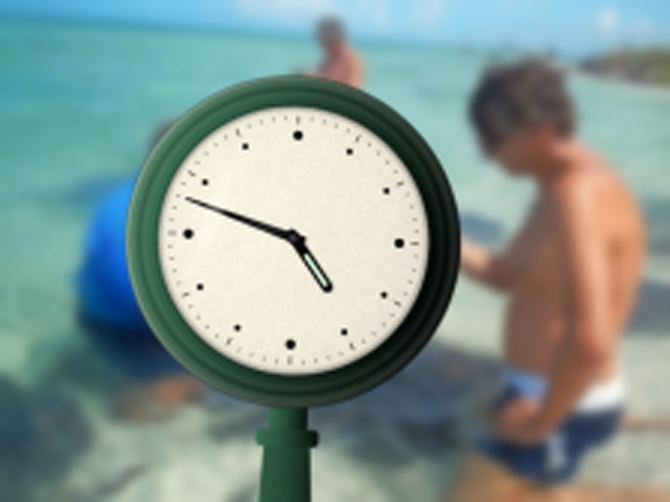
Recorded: 4h48
